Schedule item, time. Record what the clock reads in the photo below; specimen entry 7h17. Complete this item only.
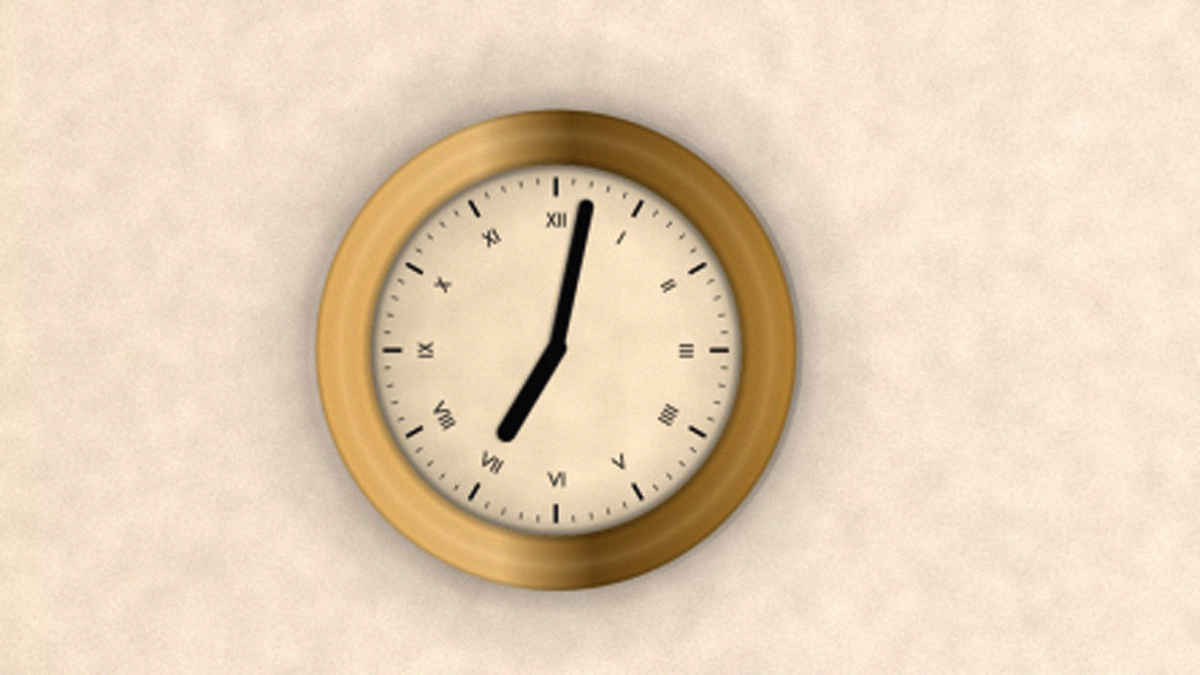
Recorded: 7h02
